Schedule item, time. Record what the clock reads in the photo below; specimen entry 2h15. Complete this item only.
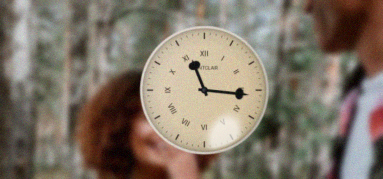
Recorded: 11h16
